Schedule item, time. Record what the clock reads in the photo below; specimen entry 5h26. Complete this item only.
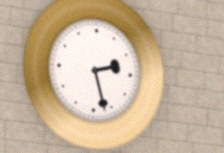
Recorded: 2h27
